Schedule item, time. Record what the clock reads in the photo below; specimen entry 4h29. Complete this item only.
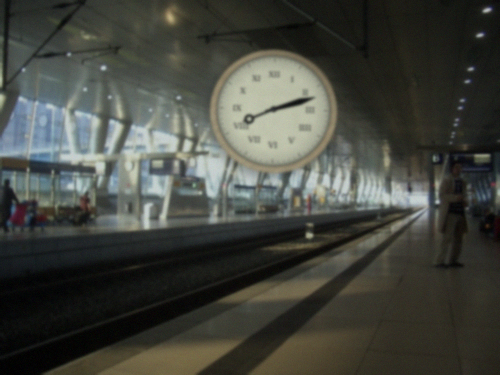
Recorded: 8h12
